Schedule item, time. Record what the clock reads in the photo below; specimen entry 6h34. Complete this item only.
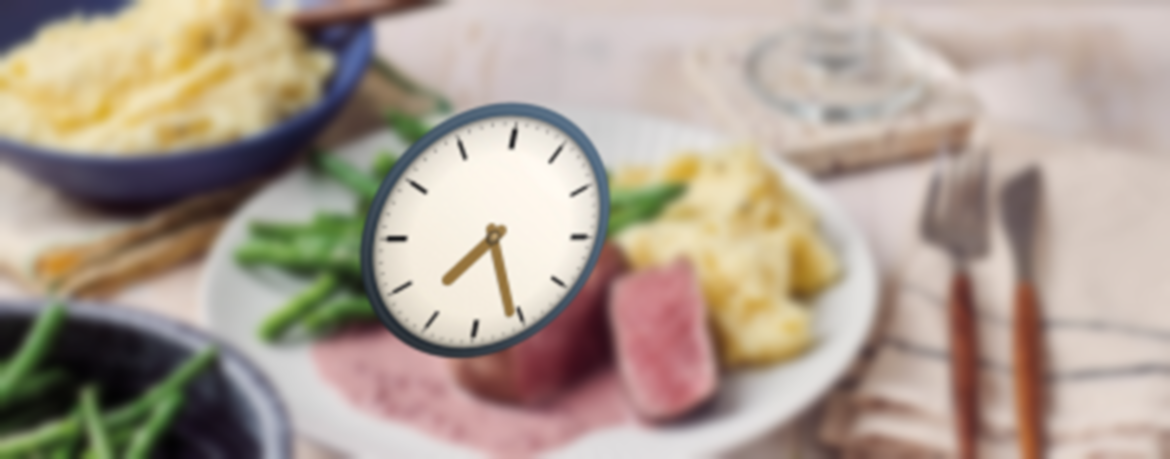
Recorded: 7h26
